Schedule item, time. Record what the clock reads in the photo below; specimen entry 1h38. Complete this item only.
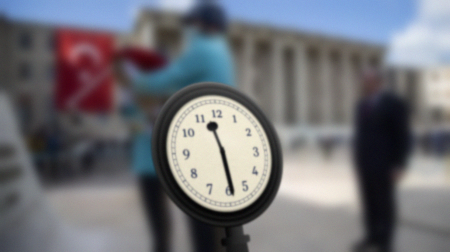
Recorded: 11h29
